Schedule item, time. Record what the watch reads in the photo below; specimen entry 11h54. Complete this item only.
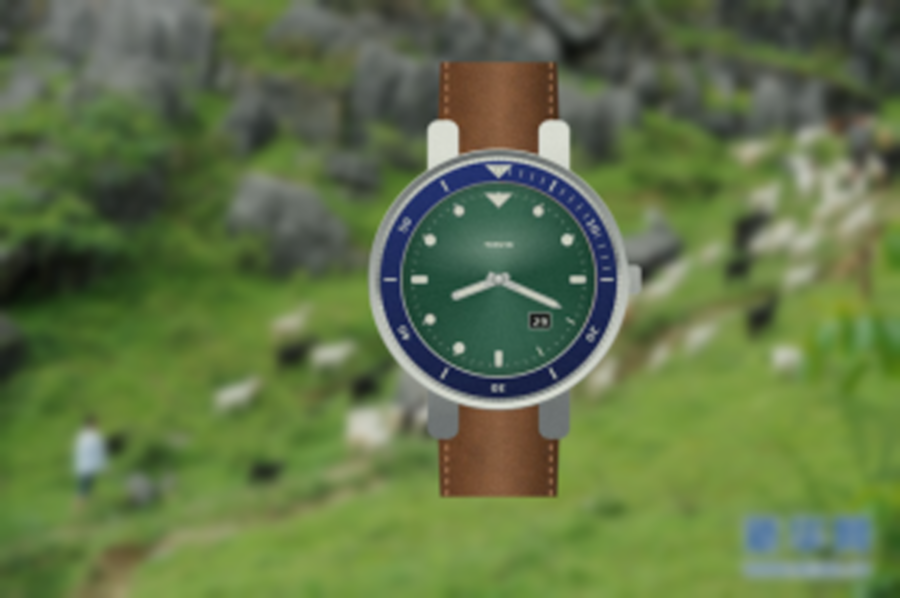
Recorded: 8h19
